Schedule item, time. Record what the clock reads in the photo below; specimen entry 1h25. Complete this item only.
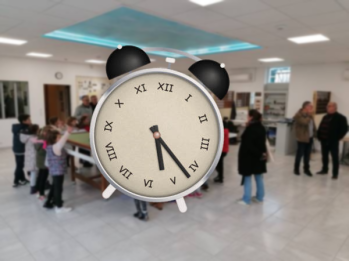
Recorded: 5h22
